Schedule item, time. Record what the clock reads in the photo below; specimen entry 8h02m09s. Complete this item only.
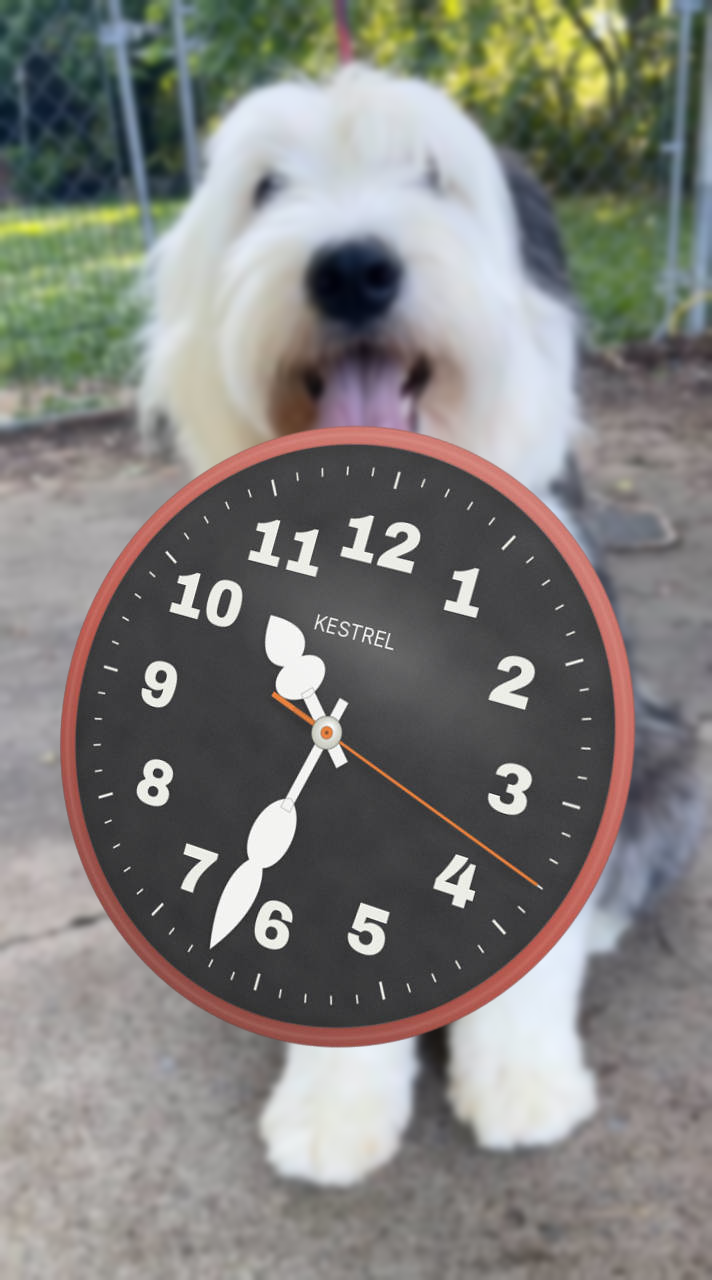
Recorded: 10h32m18s
